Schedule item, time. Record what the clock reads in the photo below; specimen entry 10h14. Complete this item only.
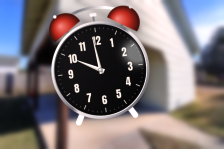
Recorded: 9h59
